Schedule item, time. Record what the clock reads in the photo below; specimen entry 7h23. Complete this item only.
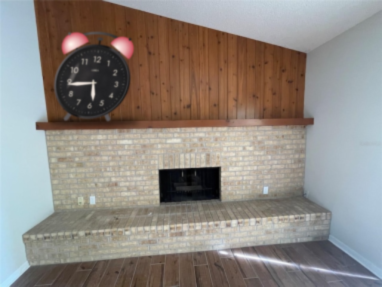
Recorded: 5h44
